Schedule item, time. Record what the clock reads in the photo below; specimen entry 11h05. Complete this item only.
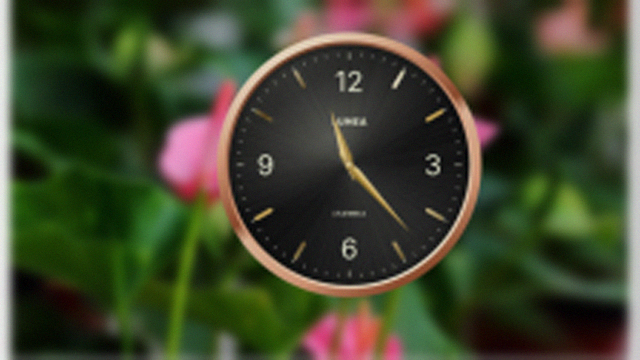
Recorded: 11h23
